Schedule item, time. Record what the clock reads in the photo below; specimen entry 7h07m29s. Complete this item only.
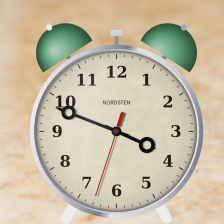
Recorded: 3h48m33s
